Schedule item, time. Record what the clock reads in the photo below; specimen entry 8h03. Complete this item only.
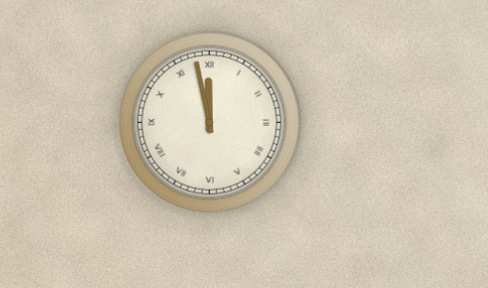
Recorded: 11h58
